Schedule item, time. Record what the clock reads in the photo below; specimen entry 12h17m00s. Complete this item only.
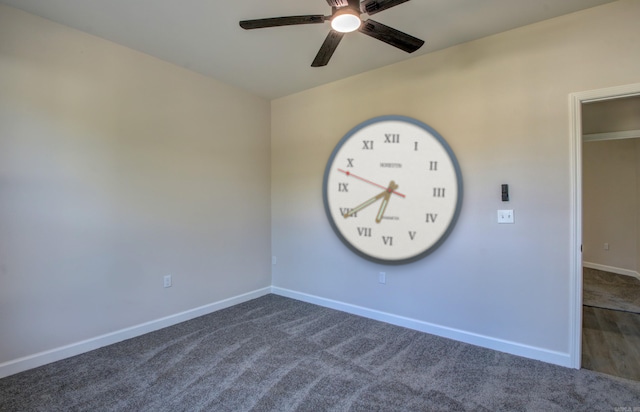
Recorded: 6h39m48s
